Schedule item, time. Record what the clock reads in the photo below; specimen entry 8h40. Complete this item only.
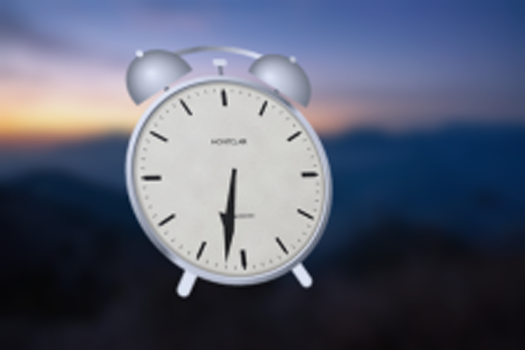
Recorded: 6h32
